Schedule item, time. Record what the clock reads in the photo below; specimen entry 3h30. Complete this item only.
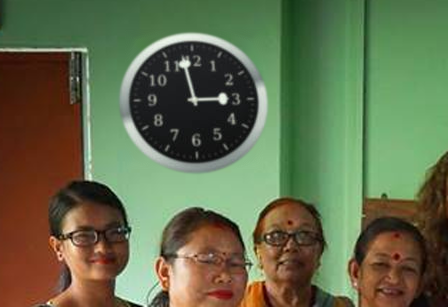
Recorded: 2h58
